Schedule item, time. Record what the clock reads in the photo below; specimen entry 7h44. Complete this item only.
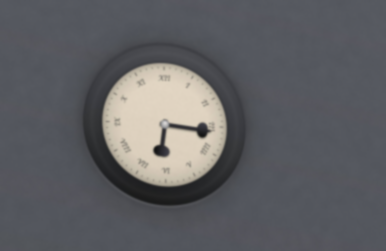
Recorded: 6h16
